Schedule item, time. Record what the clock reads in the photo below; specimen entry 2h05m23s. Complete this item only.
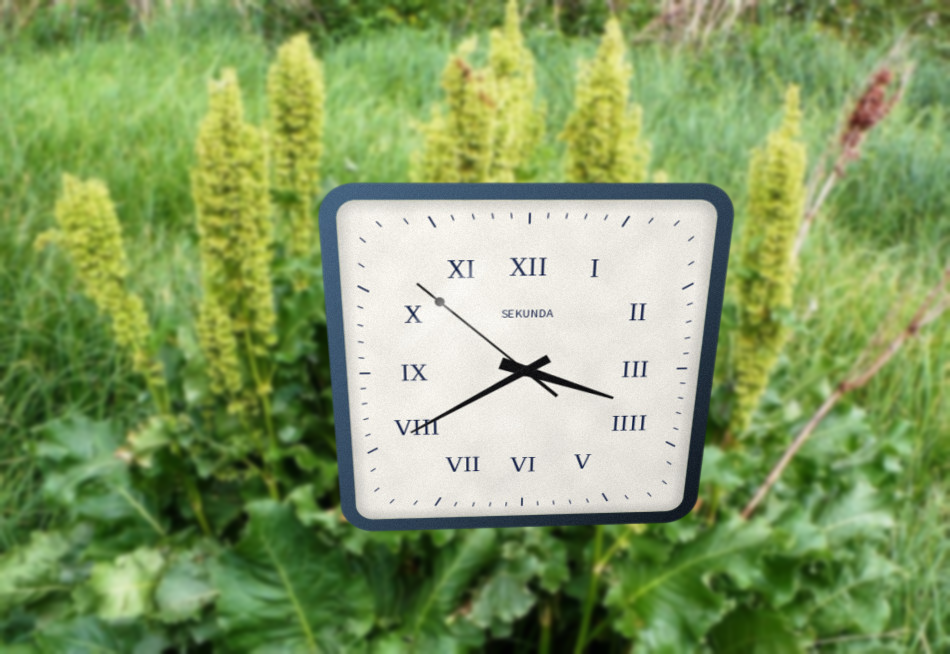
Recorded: 3h39m52s
